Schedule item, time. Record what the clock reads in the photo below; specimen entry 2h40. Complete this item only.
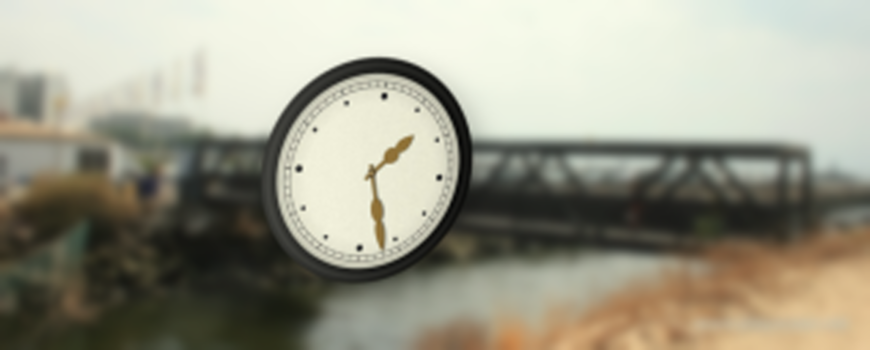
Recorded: 1h27
